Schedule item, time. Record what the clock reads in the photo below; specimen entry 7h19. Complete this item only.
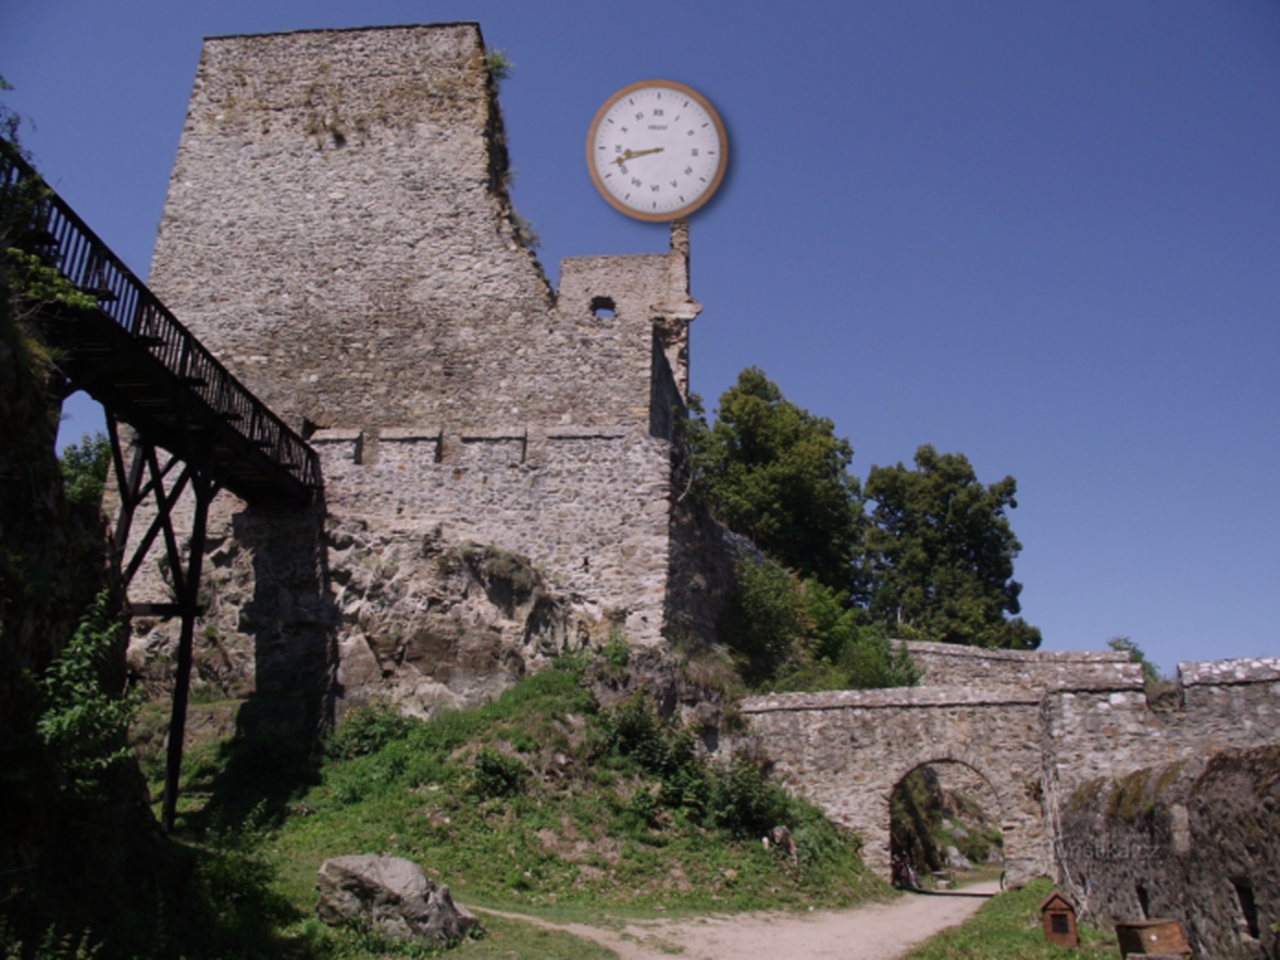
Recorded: 8h42
